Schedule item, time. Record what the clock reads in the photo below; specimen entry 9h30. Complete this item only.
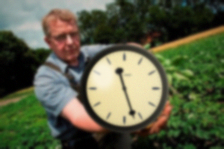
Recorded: 11h27
